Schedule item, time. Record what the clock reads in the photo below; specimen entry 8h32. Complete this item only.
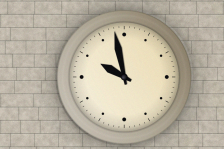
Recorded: 9h58
